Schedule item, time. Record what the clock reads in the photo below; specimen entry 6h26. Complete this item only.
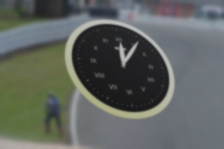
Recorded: 12h06
